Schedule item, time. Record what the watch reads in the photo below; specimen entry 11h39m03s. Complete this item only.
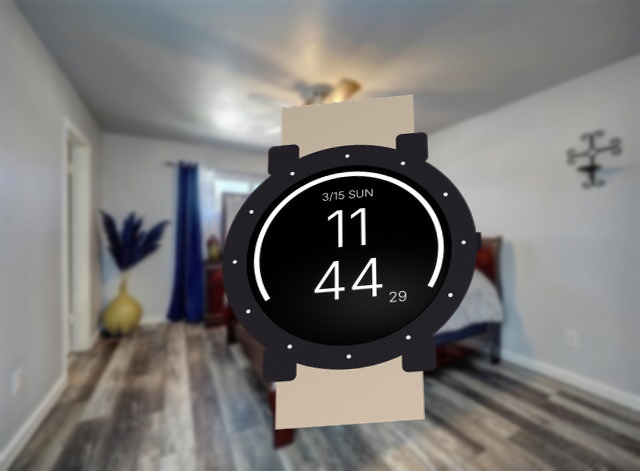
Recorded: 11h44m29s
